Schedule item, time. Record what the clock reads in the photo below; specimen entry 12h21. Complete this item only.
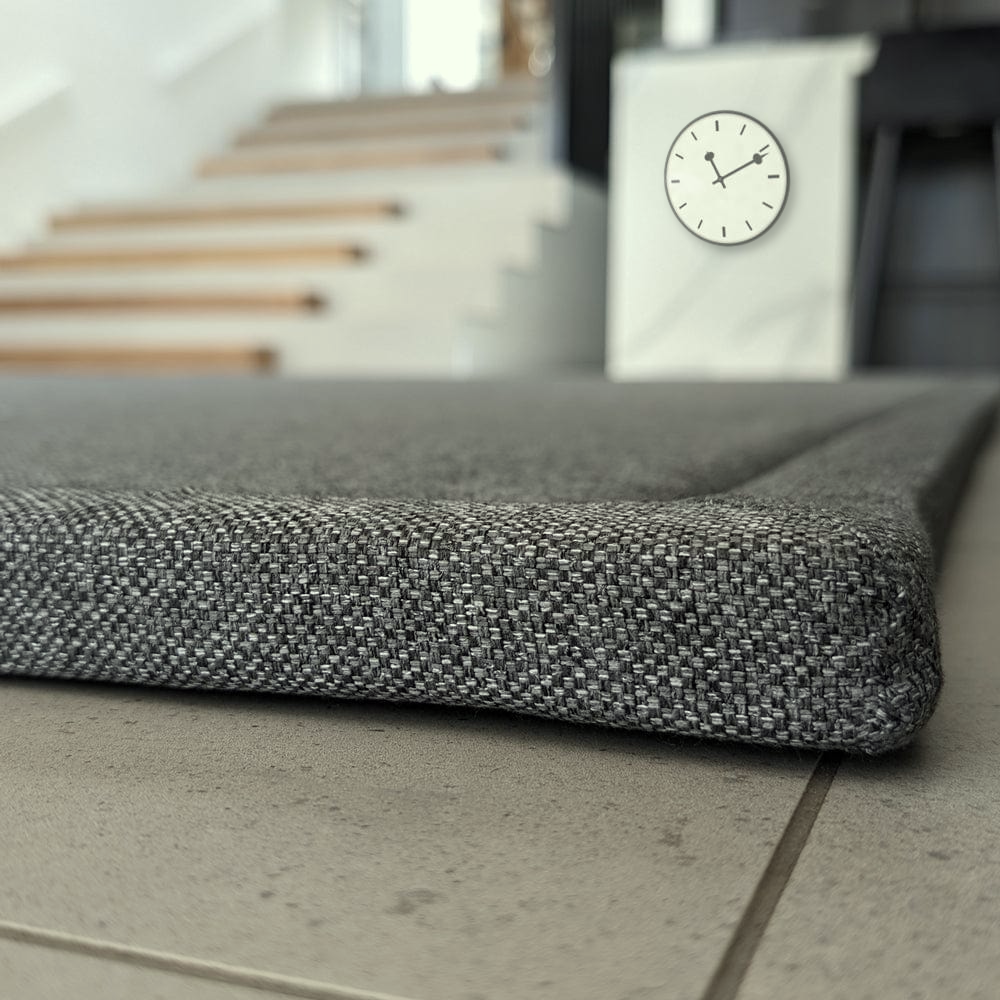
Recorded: 11h11
